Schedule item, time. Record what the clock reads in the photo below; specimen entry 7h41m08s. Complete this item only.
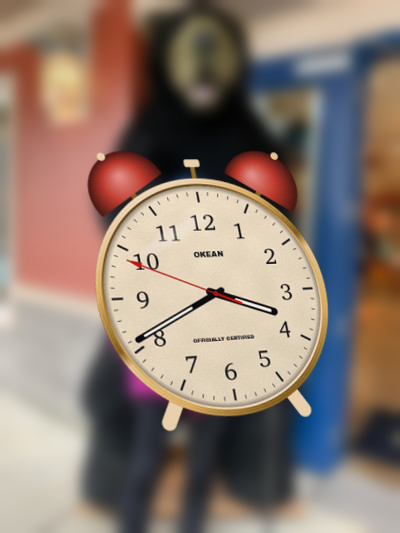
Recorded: 3h40m49s
